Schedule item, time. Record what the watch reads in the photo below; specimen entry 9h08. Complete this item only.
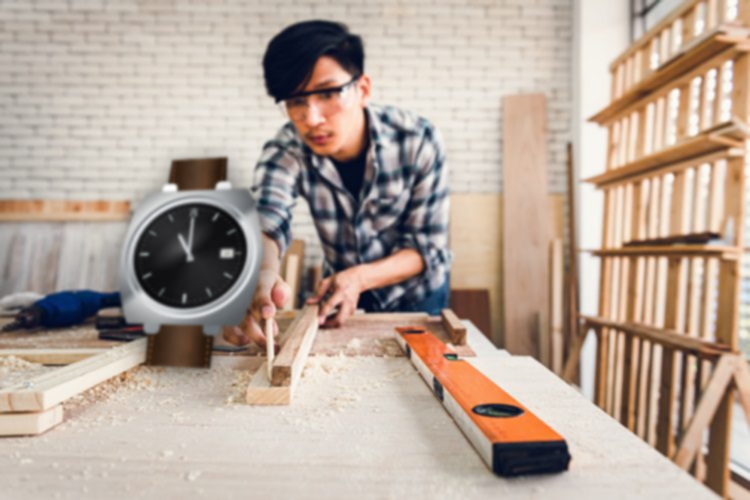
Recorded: 11h00
